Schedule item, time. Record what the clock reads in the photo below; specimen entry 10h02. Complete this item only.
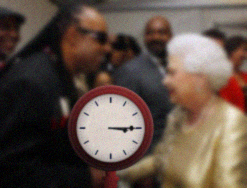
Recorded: 3h15
